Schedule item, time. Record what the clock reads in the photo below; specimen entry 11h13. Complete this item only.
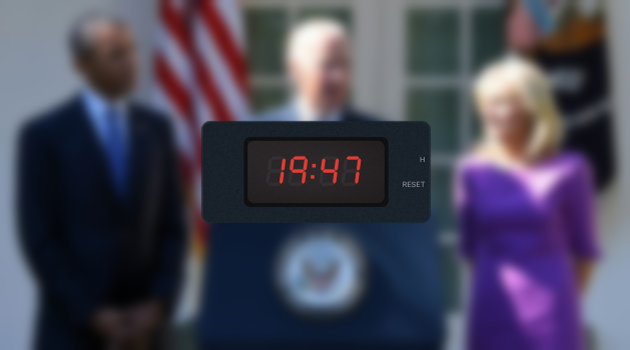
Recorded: 19h47
